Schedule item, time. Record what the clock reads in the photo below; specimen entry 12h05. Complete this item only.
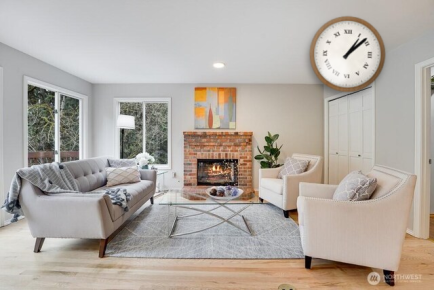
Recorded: 1h08
